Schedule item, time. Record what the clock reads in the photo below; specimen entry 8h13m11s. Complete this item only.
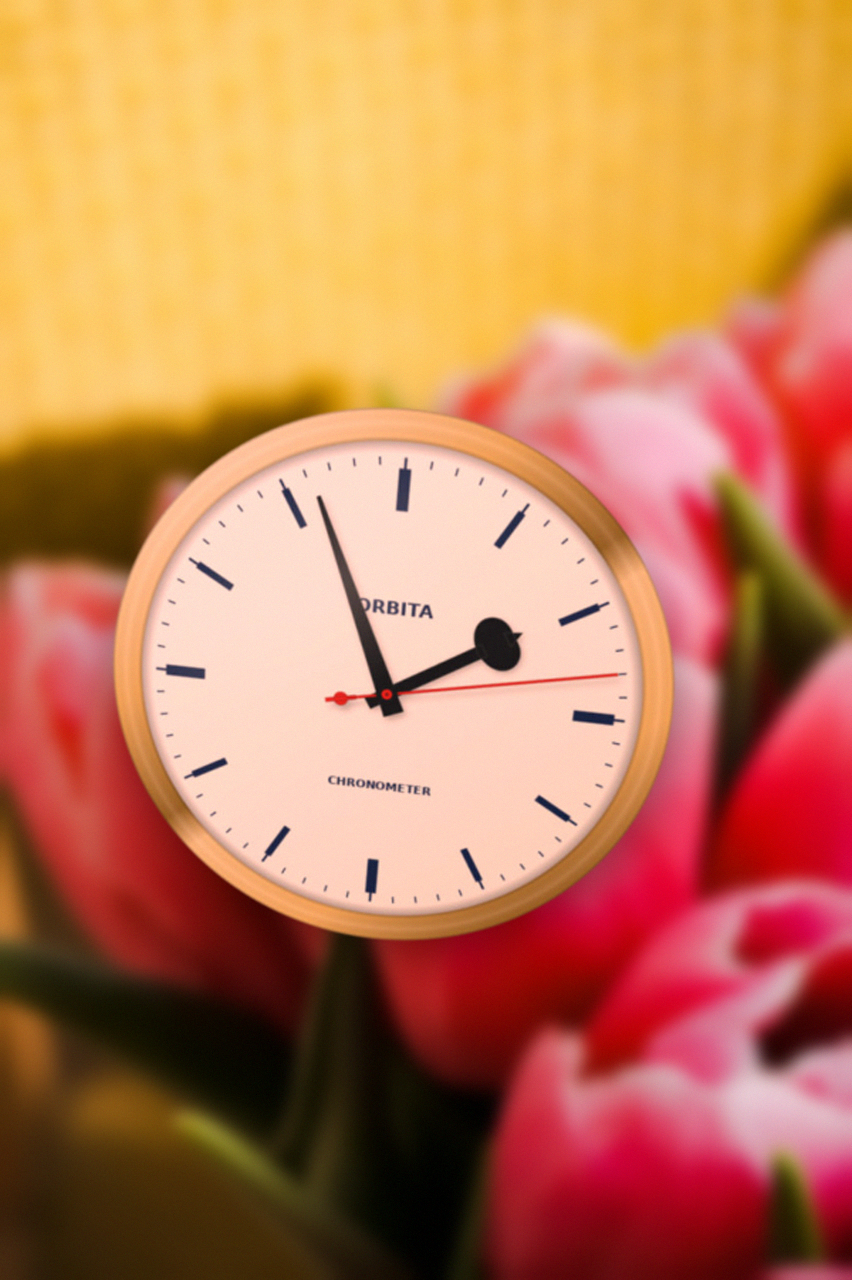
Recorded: 1h56m13s
